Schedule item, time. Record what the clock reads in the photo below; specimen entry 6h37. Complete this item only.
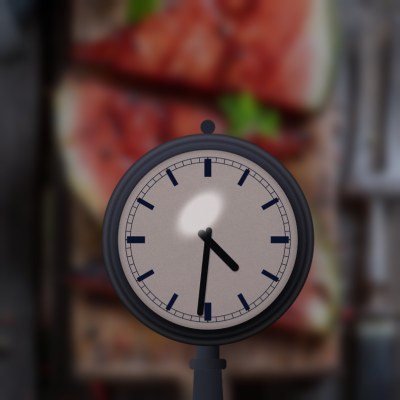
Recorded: 4h31
